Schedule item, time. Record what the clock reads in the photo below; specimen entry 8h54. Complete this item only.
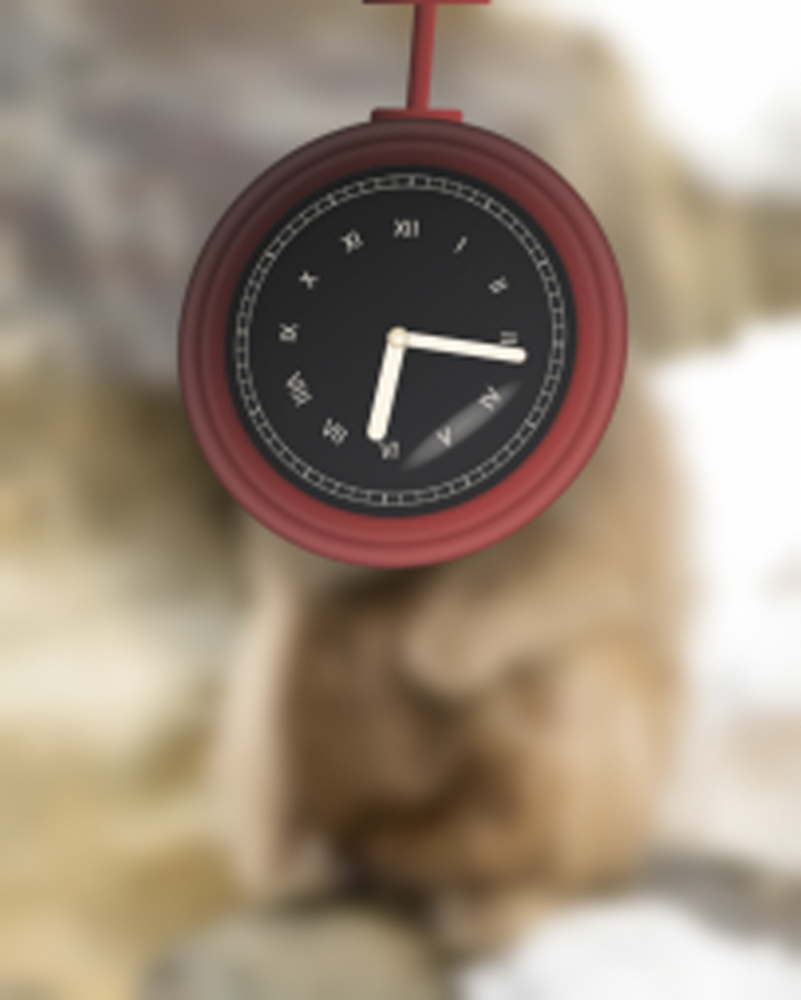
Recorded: 6h16
